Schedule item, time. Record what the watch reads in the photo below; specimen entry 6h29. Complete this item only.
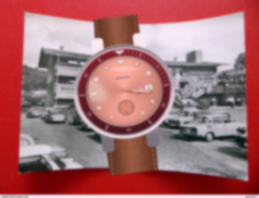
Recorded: 3h17
